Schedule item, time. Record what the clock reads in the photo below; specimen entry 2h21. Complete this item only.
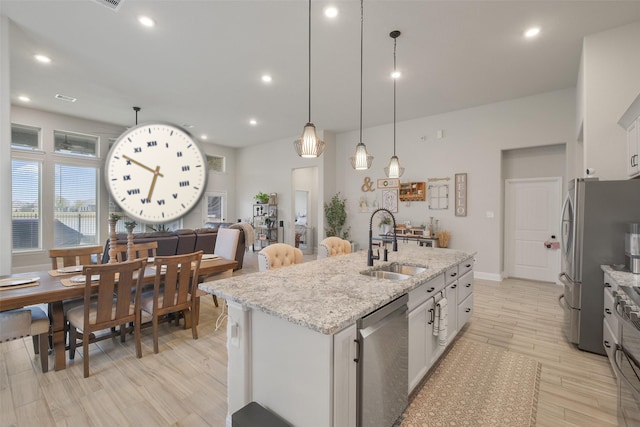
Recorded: 6h51
